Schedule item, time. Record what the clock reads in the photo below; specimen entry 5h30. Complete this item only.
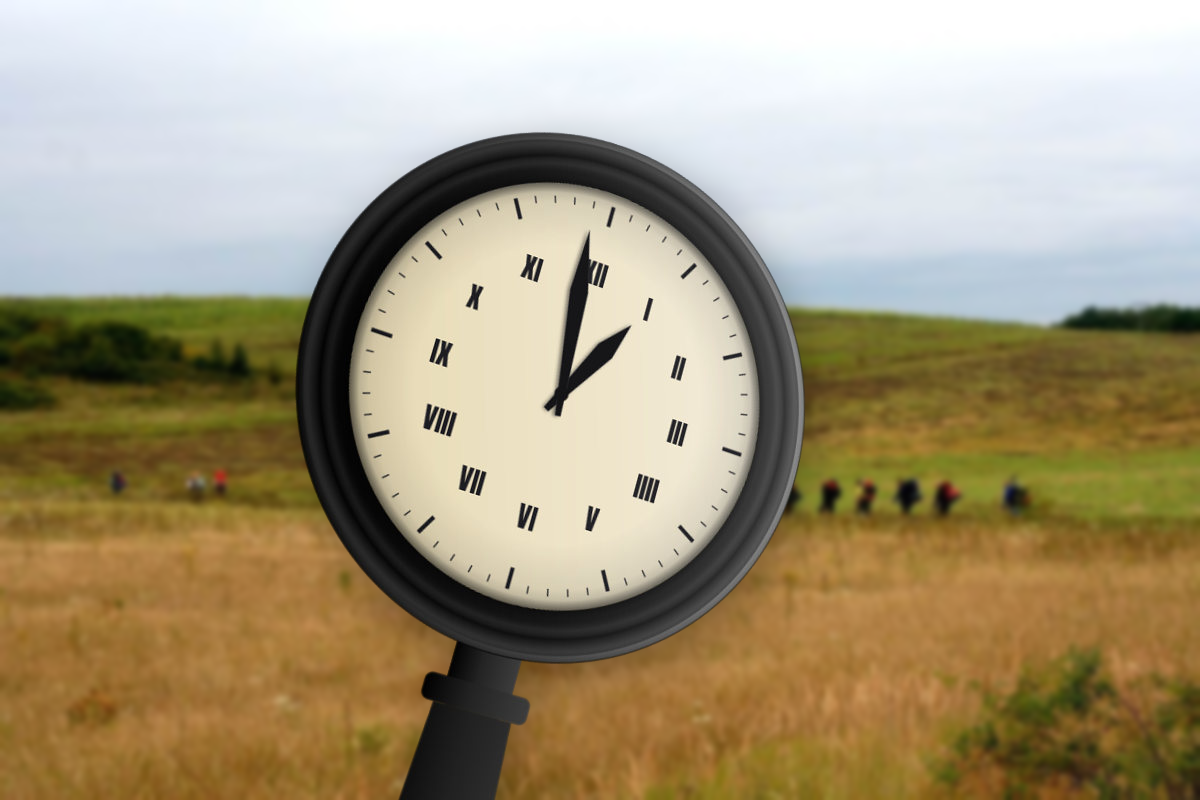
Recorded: 12h59
